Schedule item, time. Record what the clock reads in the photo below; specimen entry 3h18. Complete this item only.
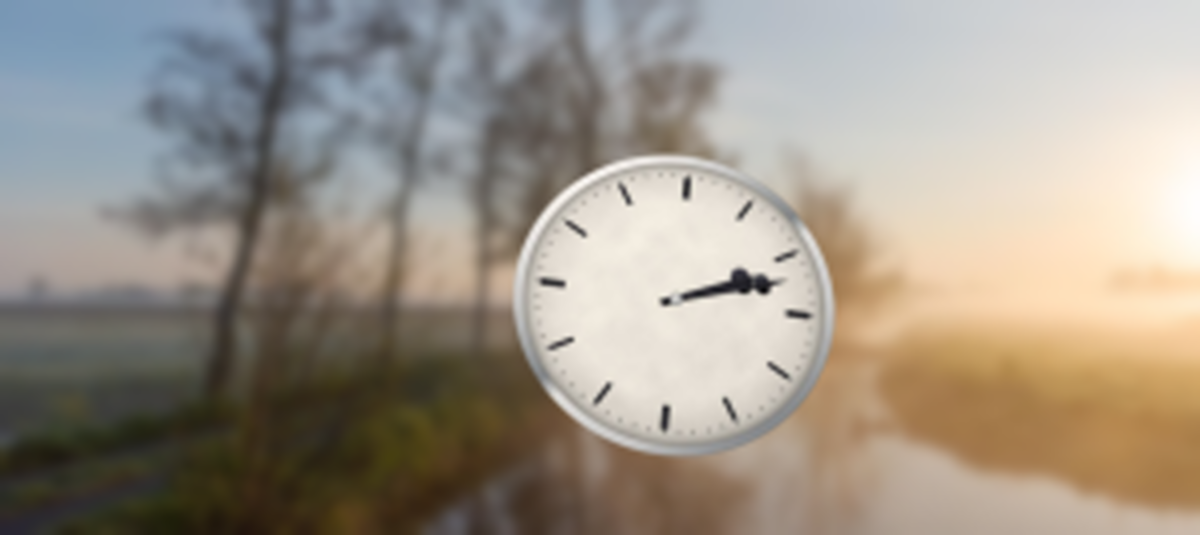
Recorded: 2h12
